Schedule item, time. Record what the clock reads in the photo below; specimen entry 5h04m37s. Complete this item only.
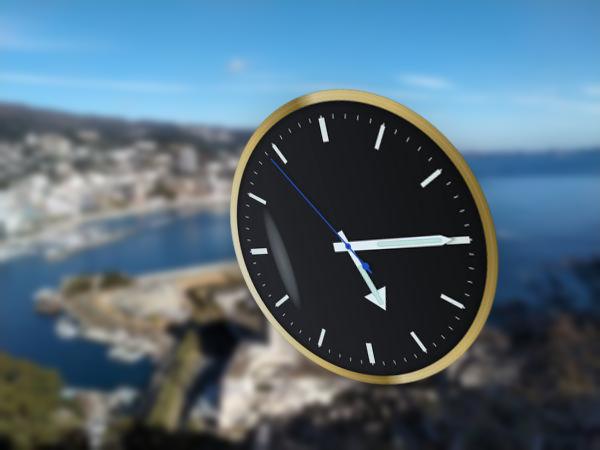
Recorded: 5h14m54s
